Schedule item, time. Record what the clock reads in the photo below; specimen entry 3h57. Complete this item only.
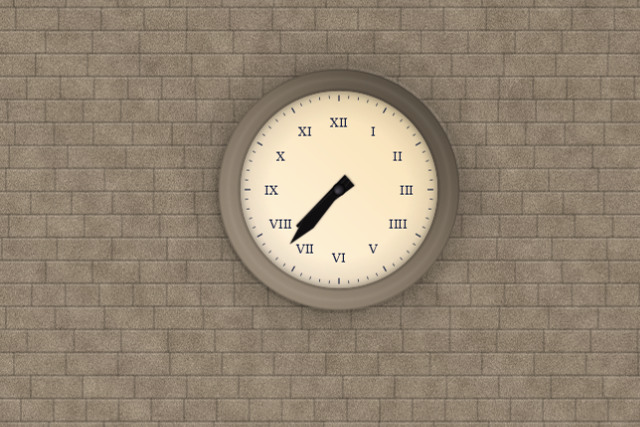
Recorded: 7h37
